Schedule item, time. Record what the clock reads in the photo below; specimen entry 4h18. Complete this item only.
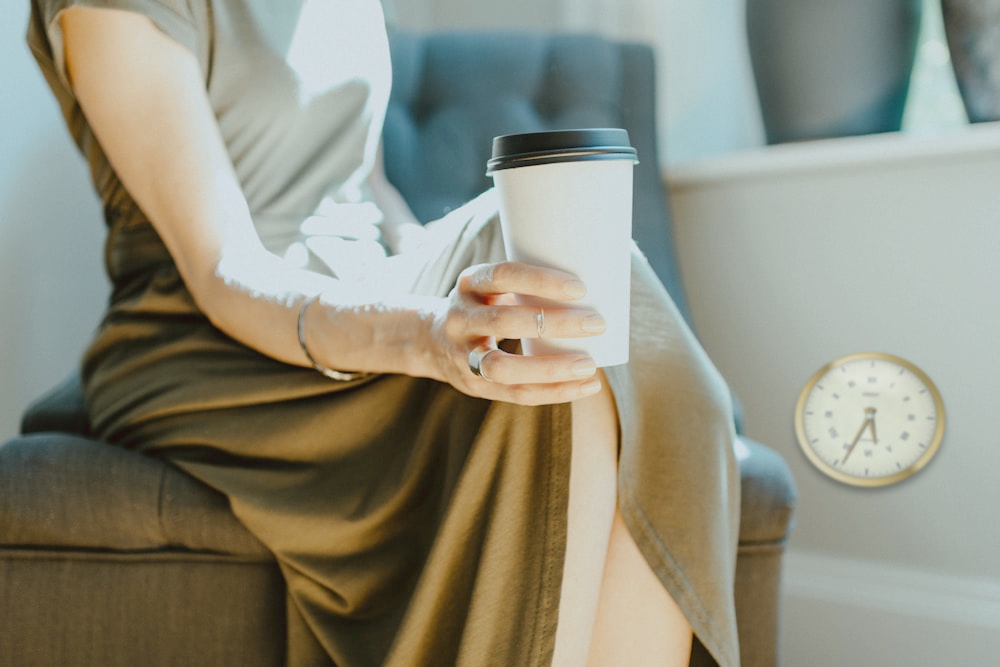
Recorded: 5h34
